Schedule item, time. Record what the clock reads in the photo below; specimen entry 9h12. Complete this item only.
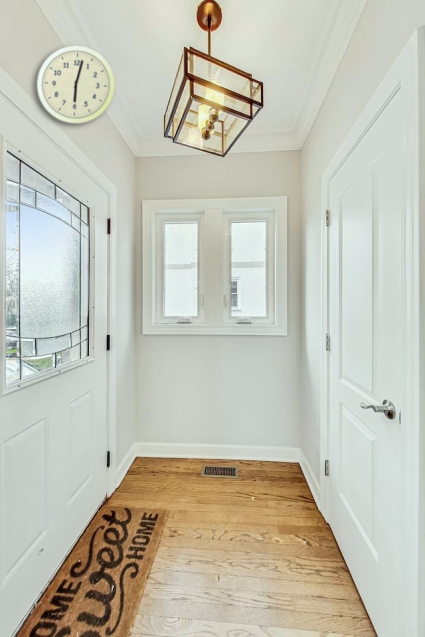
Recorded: 6h02
